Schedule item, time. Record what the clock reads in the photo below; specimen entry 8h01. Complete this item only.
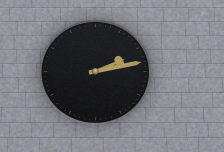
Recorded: 2h13
